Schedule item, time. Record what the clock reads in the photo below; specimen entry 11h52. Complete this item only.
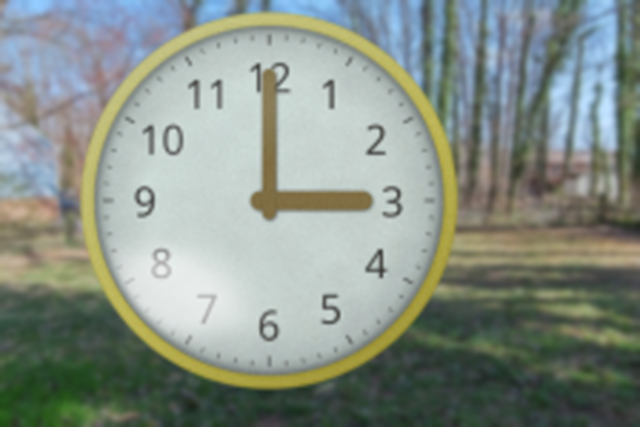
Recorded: 3h00
